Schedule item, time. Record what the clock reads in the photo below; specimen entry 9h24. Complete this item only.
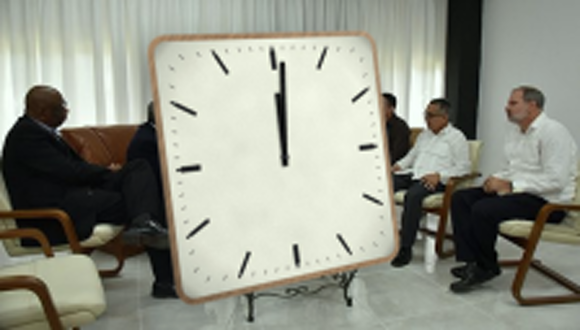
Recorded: 12h01
